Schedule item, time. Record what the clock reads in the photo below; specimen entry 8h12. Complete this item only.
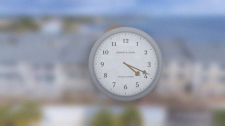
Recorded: 4h19
